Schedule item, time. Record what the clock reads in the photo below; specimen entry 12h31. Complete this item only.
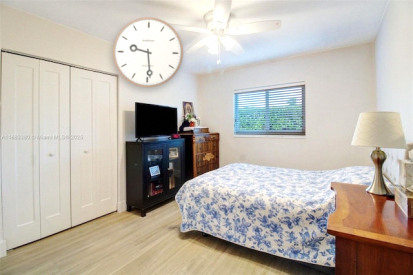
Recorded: 9h29
